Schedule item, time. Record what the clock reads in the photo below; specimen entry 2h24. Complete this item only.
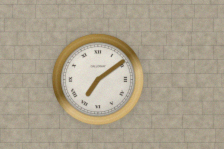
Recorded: 7h09
